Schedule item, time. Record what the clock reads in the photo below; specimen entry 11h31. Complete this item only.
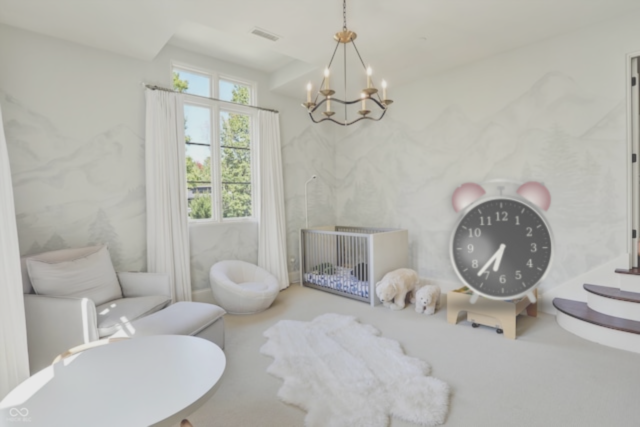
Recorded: 6h37
